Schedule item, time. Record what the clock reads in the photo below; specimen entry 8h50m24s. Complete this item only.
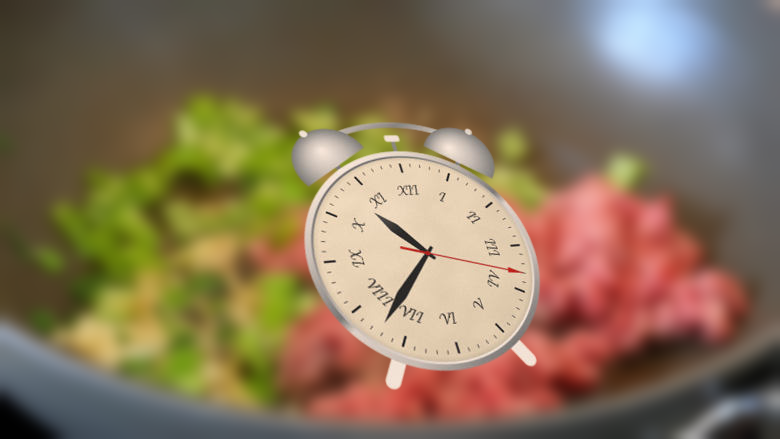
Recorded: 10h37m18s
